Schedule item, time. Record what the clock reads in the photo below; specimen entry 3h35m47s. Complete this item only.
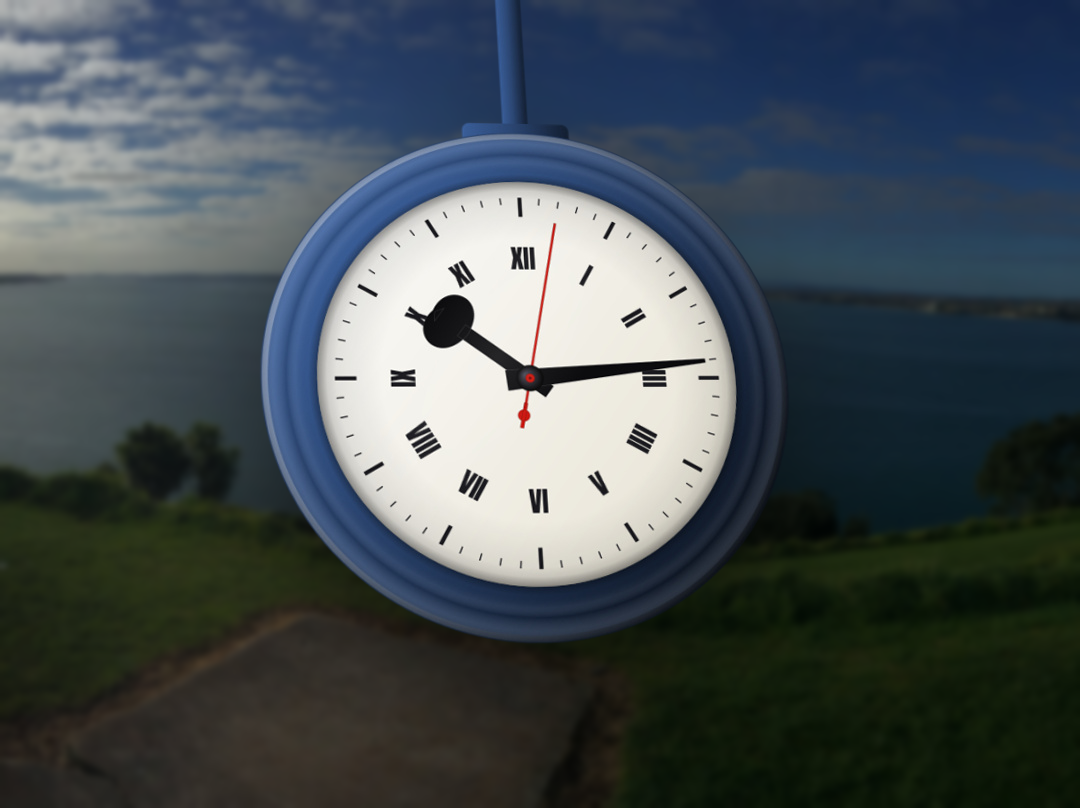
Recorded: 10h14m02s
